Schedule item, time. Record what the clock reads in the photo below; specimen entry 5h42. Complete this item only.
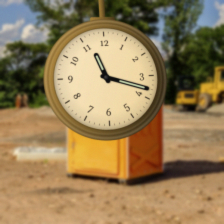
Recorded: 11h18
